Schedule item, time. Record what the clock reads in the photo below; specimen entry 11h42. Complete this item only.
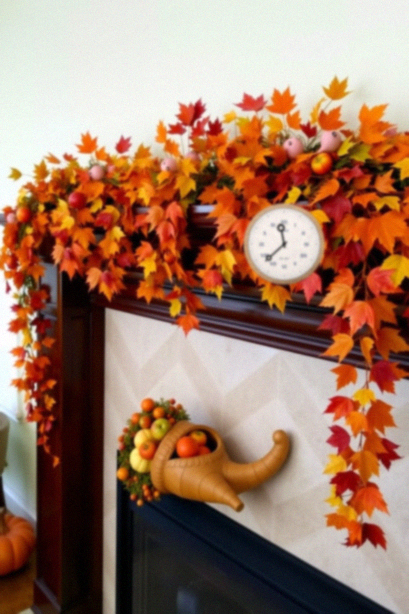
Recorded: 11h38
